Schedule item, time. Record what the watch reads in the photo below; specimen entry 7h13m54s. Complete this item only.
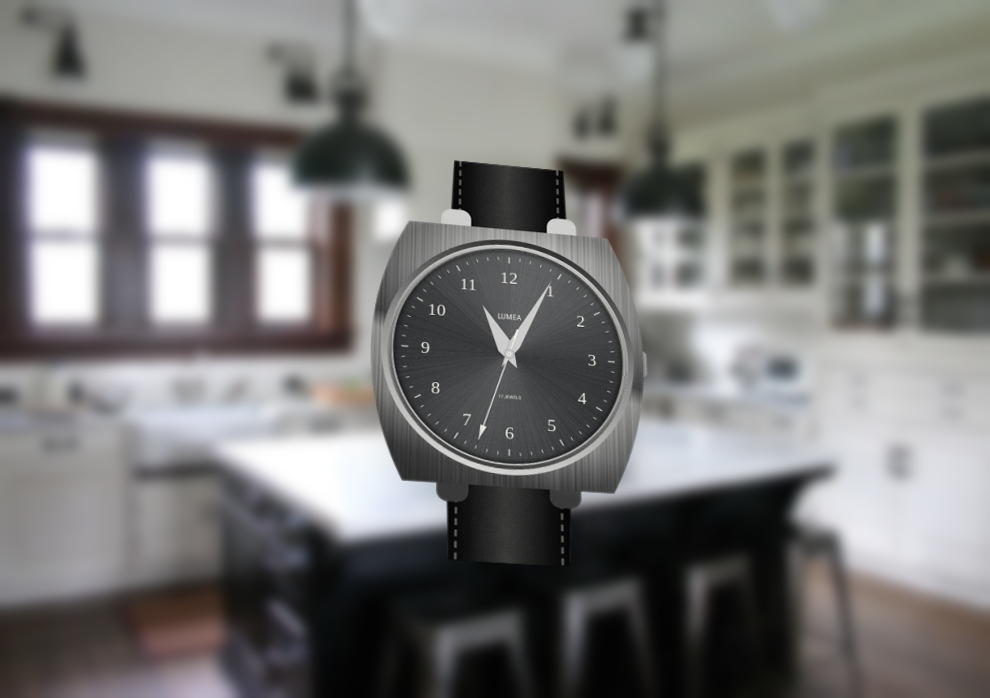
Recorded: 11h04m33s
